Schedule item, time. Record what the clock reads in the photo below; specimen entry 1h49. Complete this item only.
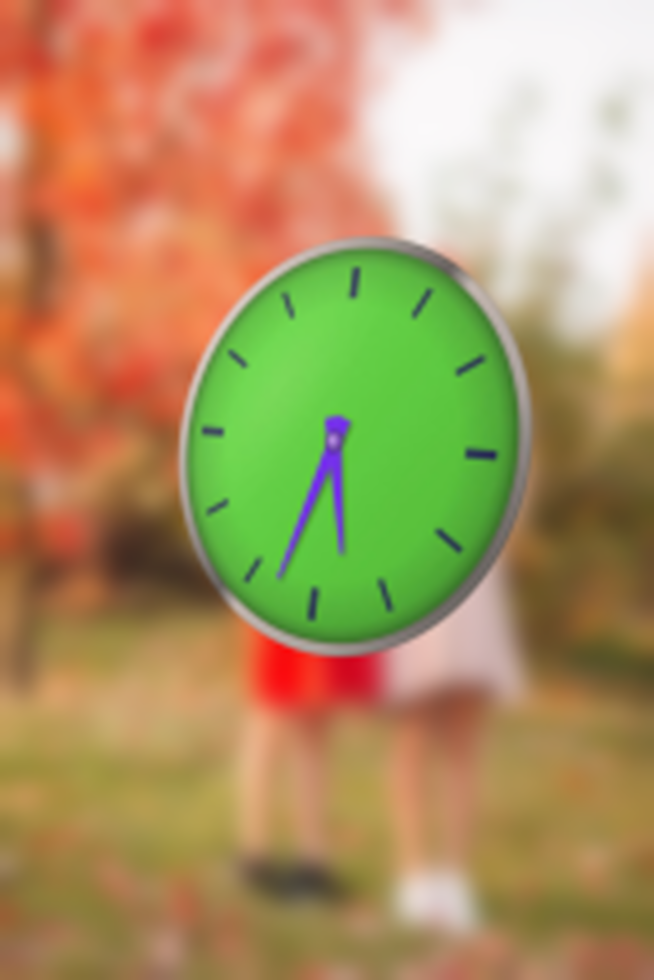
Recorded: 5h33
